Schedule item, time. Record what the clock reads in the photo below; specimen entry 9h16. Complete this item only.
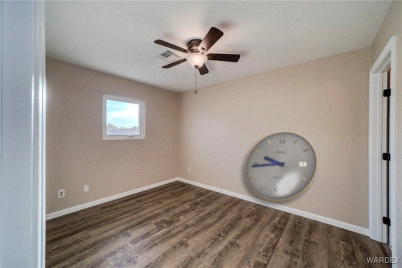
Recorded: 9h44
